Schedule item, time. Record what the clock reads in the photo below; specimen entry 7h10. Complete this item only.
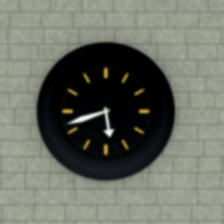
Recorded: 5h42
